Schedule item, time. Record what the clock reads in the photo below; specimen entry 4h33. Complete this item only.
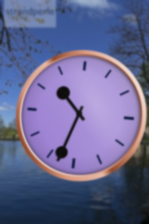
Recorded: 10h33
